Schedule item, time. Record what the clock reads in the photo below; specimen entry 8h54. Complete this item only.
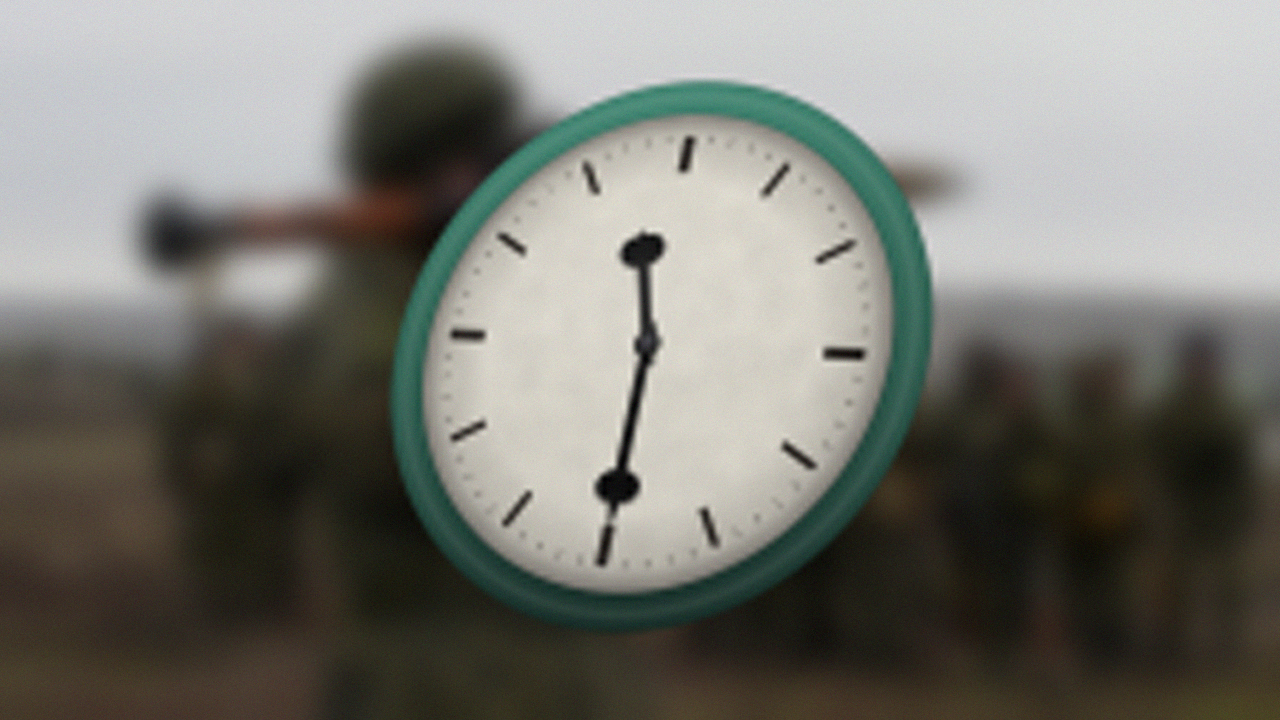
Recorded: 11h30
